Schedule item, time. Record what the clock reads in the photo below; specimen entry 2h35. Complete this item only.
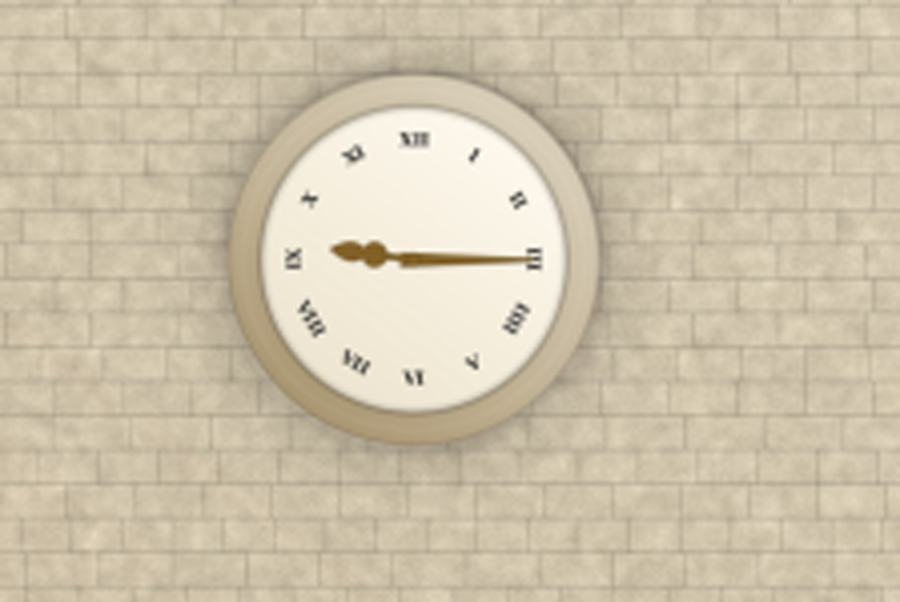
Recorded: 9h15
